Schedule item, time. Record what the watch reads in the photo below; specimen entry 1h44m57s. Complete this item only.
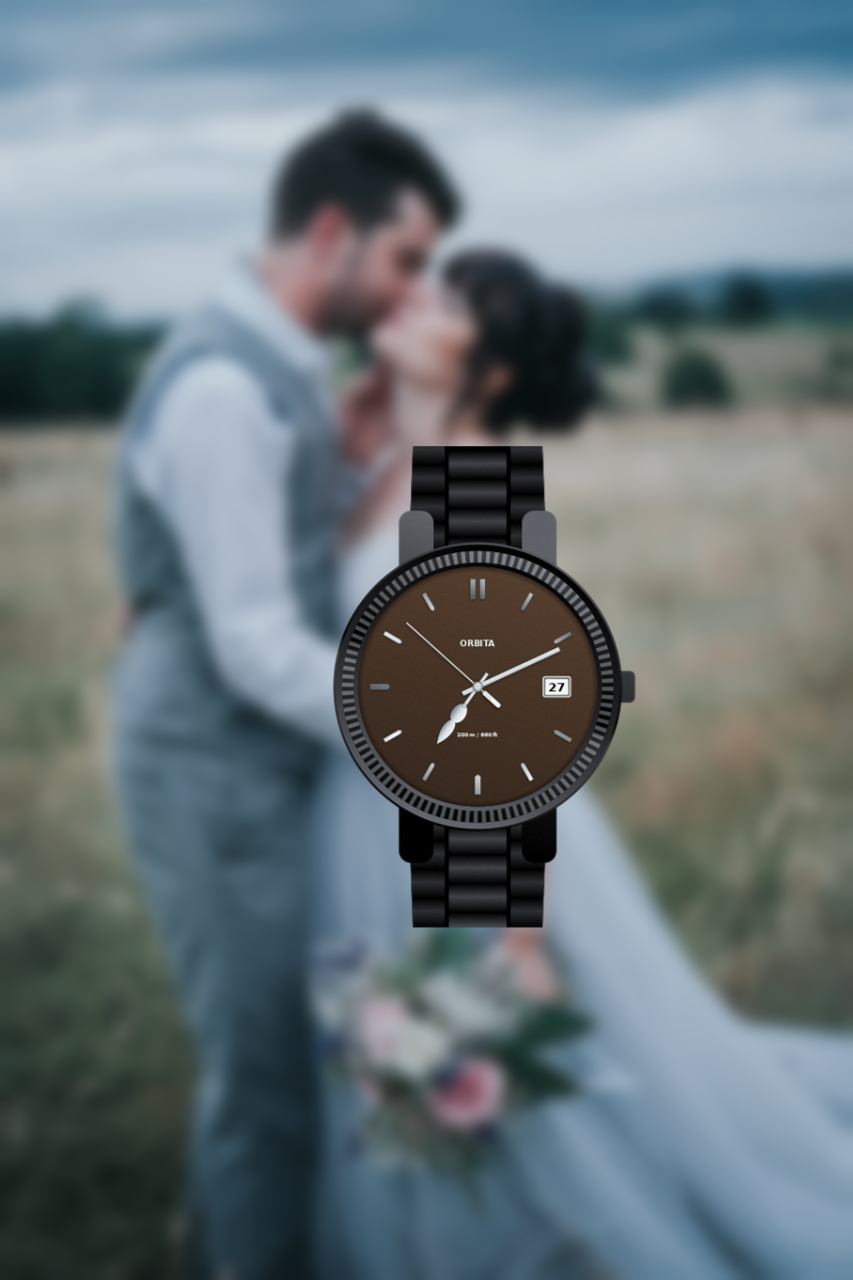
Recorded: 7h10m52s
